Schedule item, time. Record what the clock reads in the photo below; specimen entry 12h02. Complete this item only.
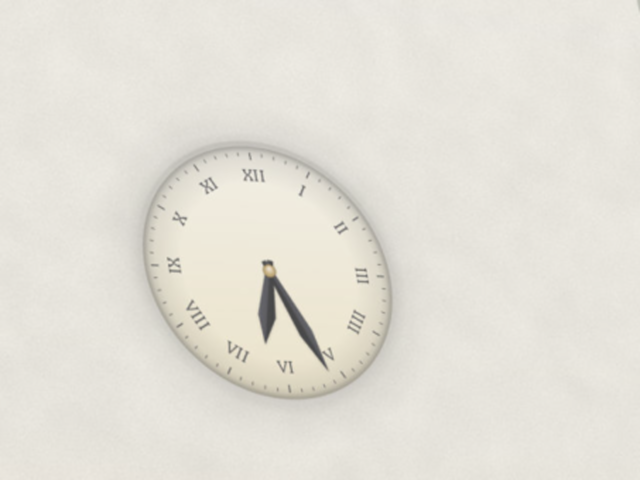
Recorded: 6h26
